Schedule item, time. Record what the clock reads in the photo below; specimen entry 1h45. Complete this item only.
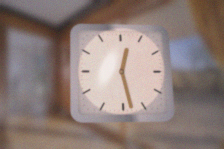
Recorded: 12h28
